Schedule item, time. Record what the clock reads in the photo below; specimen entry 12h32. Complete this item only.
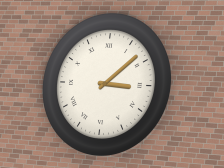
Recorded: 3h08
